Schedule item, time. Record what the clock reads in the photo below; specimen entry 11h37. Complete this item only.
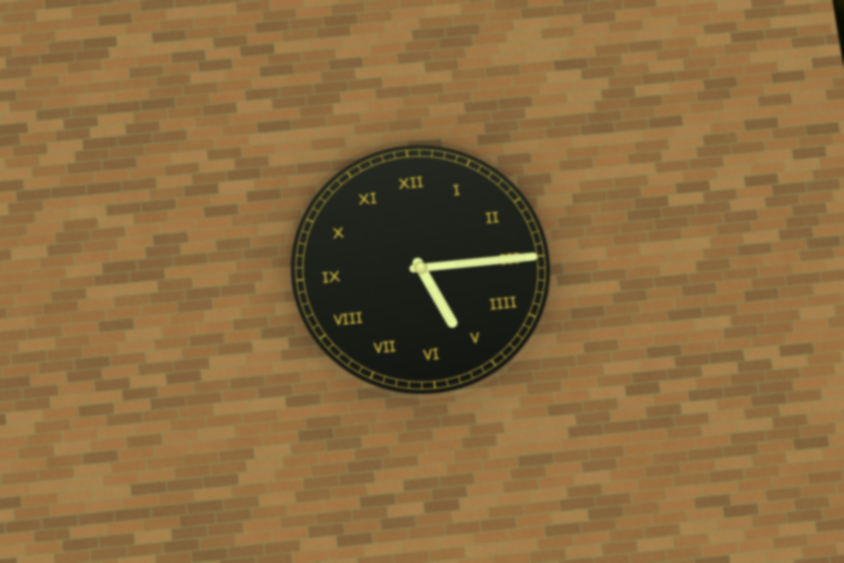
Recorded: 5h15
